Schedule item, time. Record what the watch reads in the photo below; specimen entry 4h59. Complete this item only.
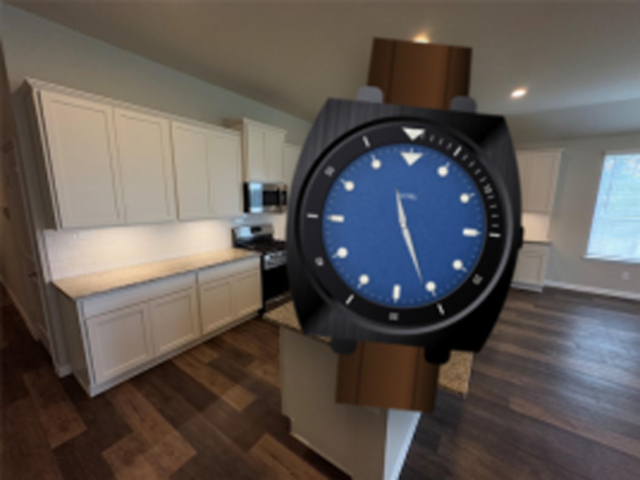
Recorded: 11h26
